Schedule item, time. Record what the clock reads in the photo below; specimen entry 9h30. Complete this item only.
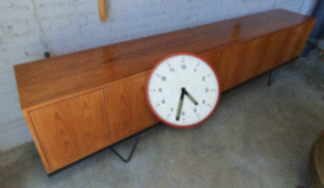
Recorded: 4h32
